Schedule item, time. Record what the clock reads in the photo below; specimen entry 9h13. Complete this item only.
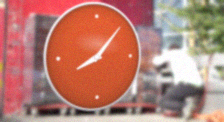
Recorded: 8h07
